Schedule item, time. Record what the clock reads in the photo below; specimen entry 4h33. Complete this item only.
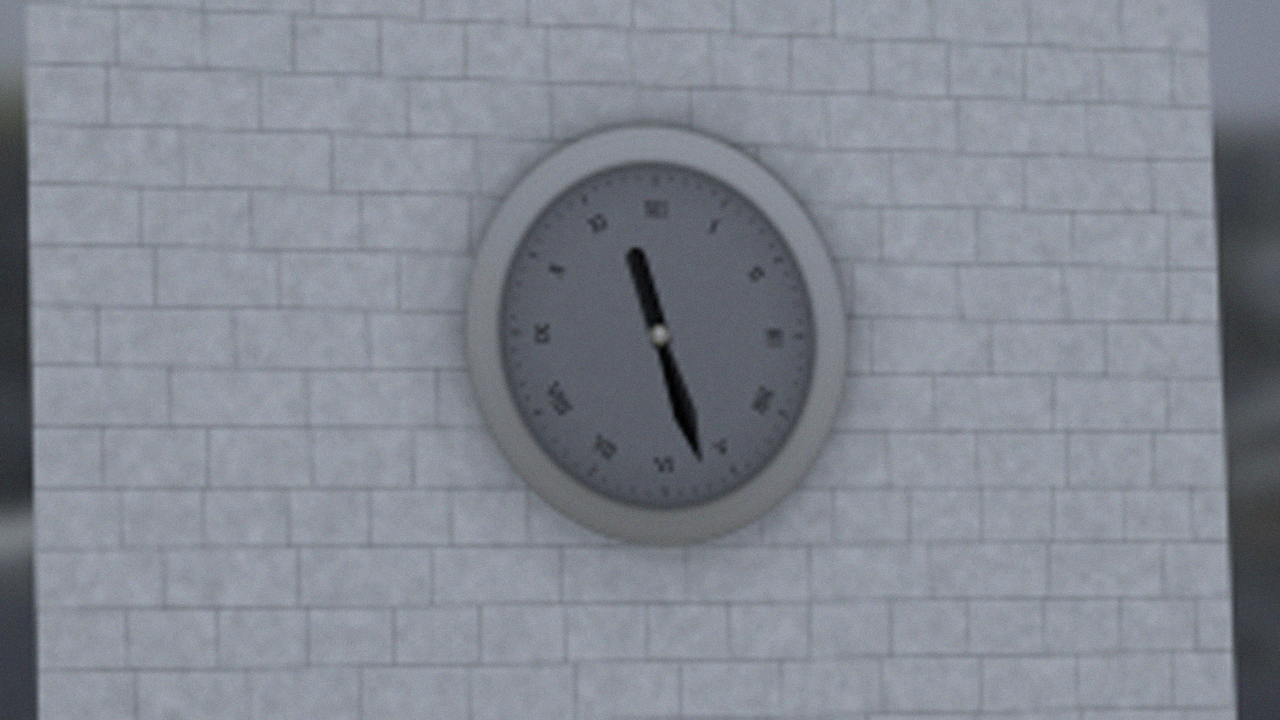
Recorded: 11h27
